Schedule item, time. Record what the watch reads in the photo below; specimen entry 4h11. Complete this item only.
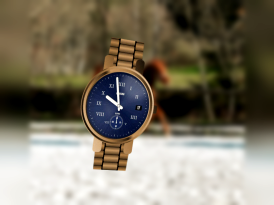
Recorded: 9h58
